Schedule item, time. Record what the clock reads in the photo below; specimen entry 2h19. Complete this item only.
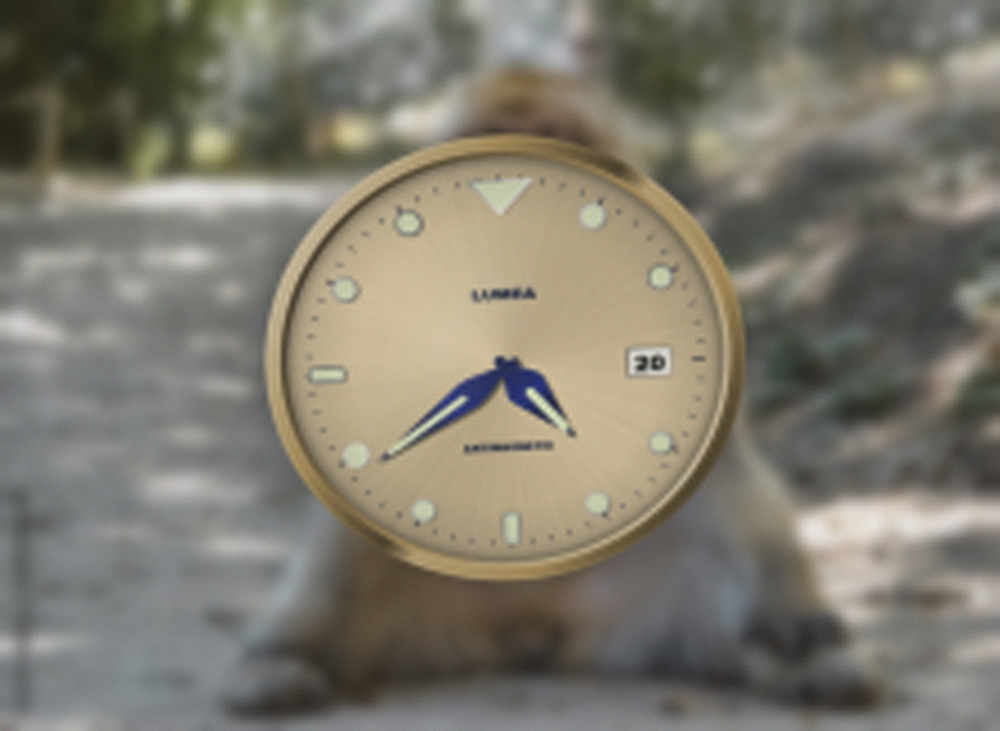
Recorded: 4h39
